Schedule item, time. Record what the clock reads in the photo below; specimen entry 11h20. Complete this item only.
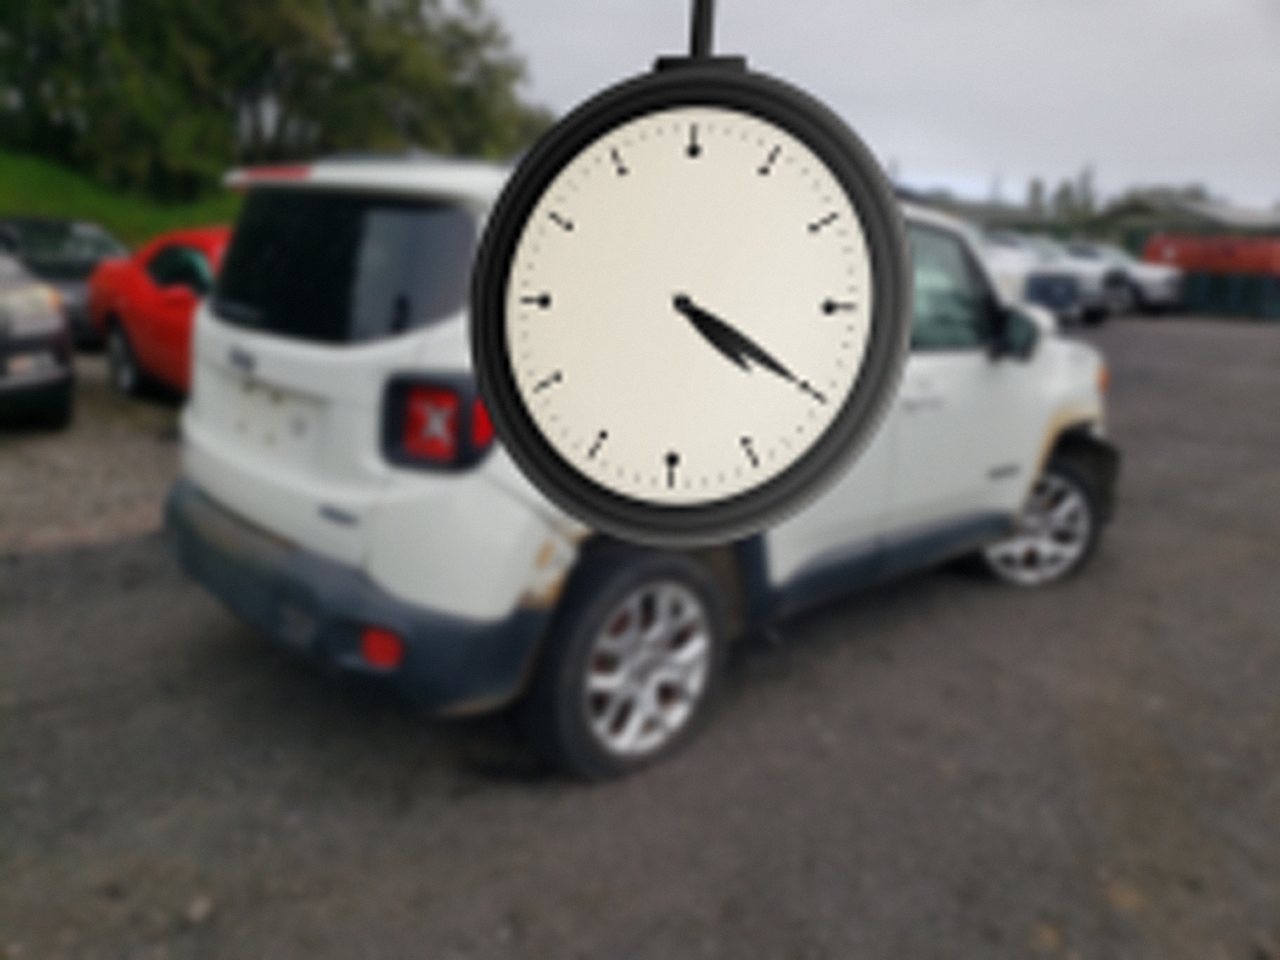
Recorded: 4h20
